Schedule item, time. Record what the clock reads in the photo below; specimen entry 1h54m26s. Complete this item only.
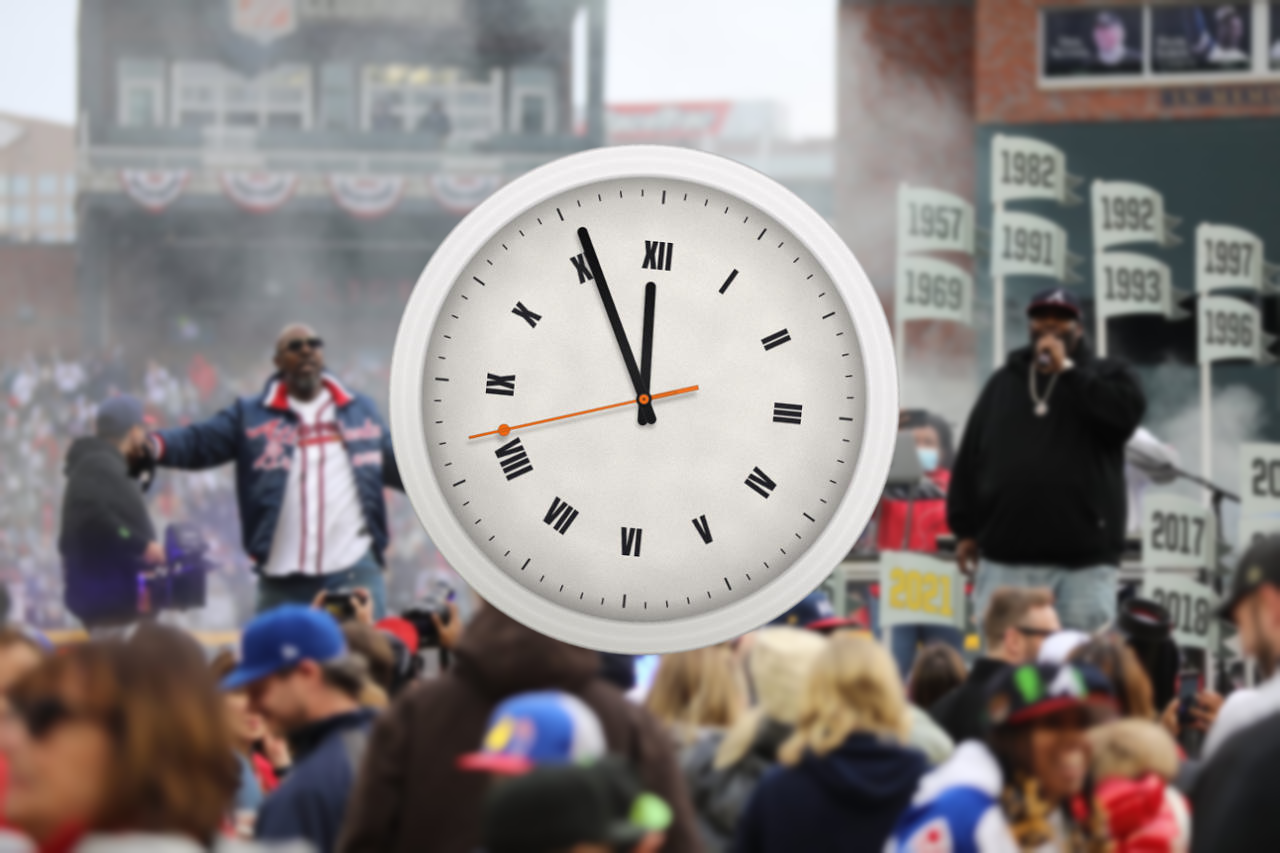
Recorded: 11h55m42s
